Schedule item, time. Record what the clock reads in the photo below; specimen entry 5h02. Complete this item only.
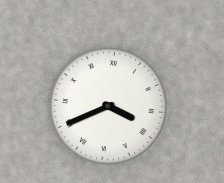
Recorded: 3h40
